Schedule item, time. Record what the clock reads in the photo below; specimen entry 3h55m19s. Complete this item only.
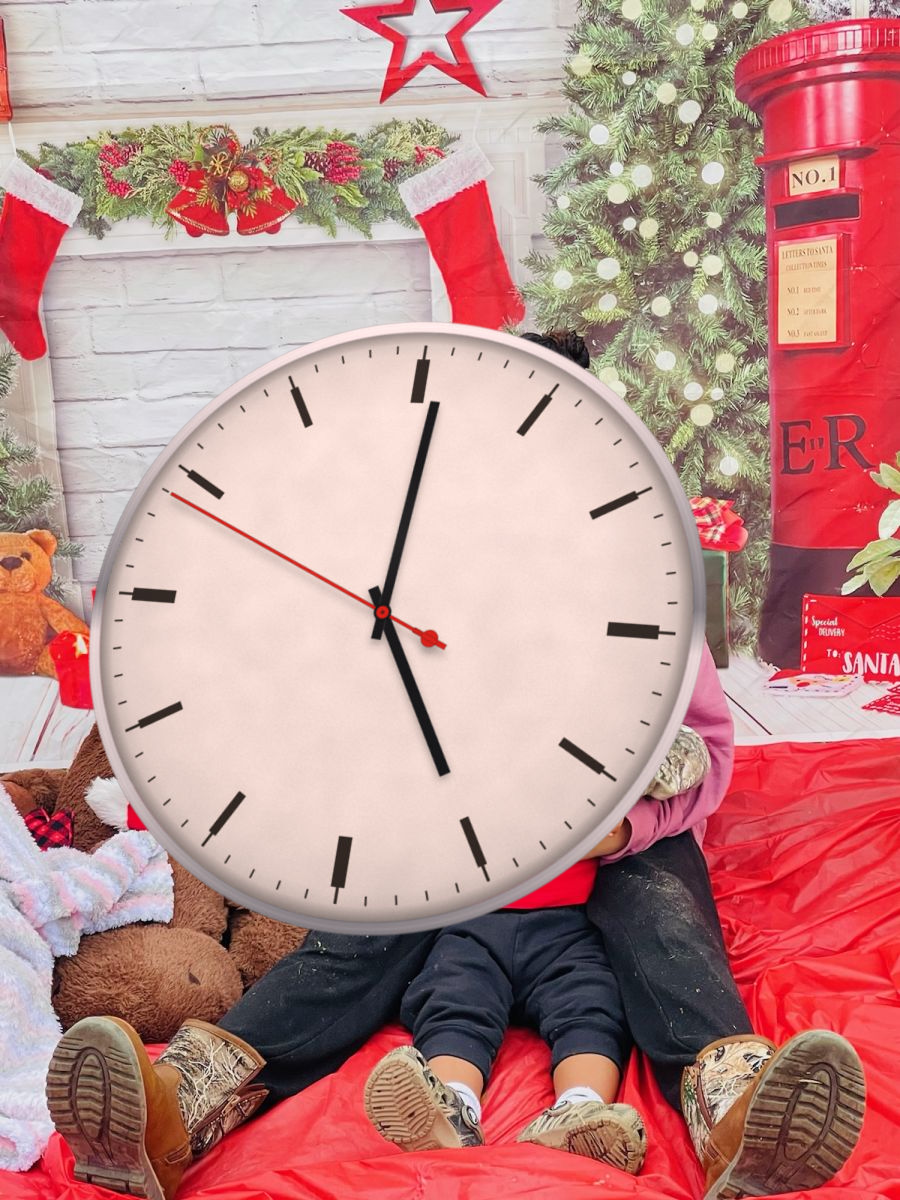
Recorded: 5h00m49s
